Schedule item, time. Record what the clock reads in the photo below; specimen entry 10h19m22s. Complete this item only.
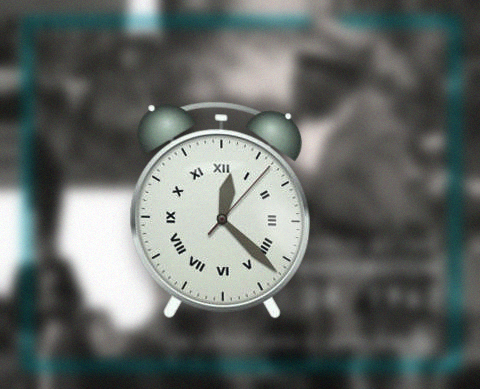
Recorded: 12h22m07s
